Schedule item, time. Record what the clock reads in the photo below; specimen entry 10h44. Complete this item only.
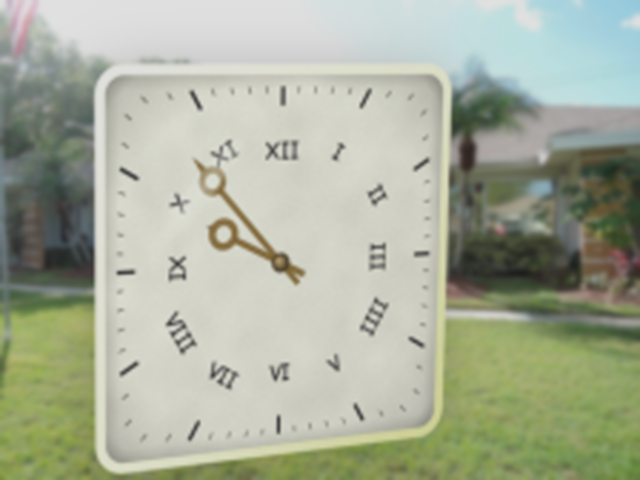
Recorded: 9h53
